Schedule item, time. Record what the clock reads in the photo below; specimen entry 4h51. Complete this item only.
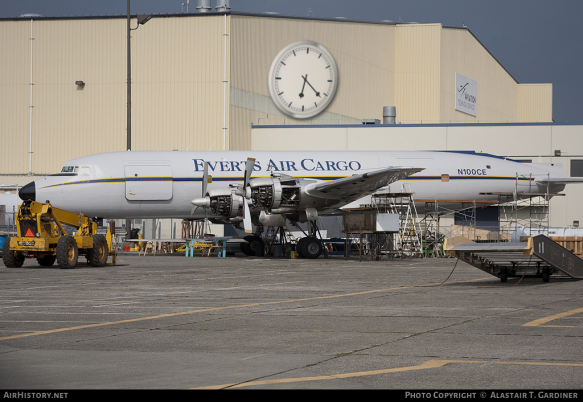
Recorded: 6h22
